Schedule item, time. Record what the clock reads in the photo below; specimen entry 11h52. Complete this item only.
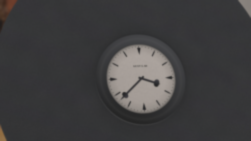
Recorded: 3h38
